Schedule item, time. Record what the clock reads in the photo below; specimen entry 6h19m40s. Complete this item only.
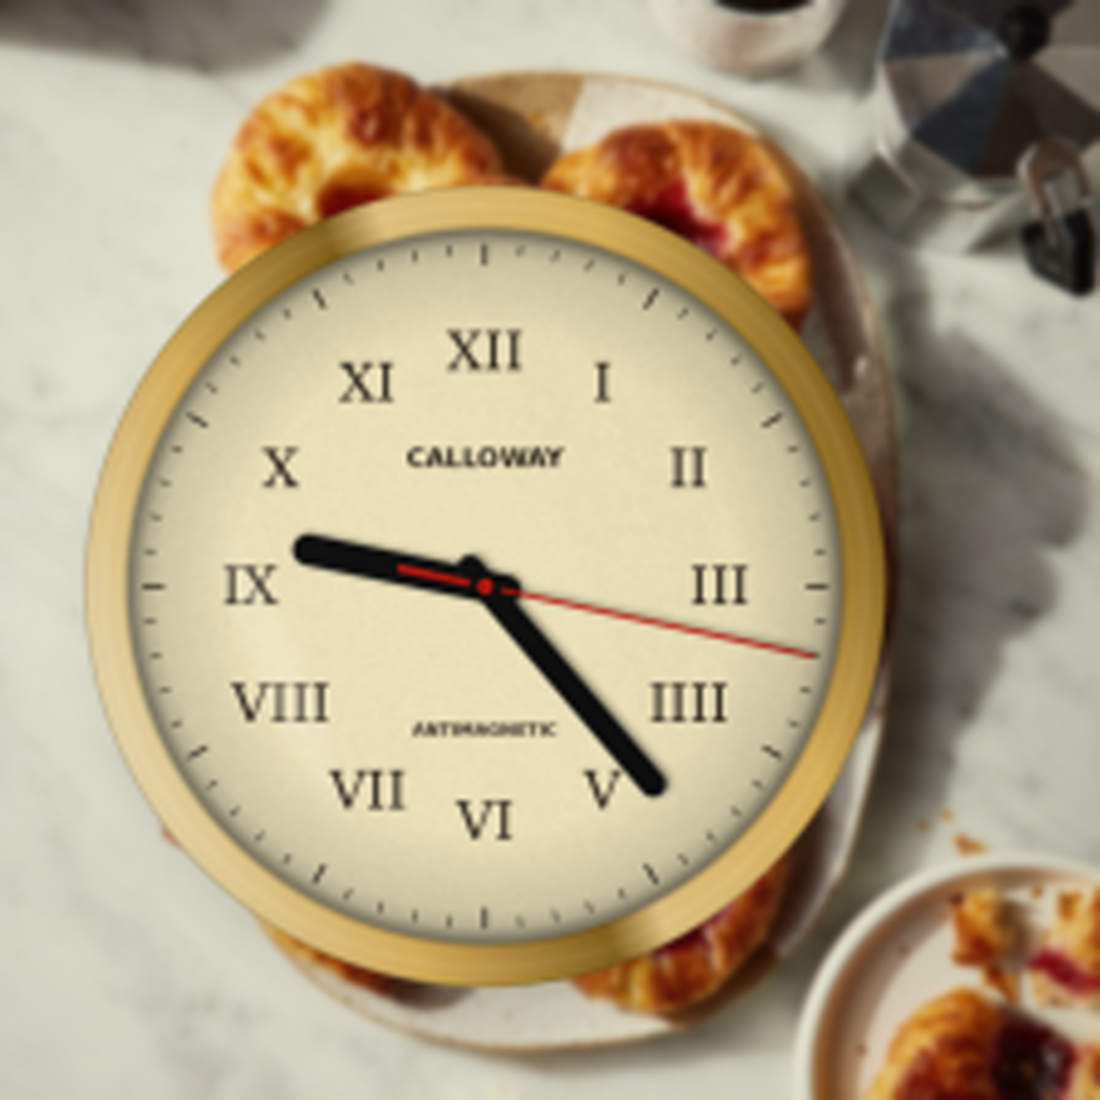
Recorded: 9h23m17s
